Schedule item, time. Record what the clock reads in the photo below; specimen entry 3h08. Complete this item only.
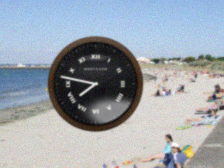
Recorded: 7h47
